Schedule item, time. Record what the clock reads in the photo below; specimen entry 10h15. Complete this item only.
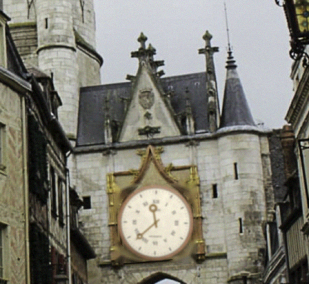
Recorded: 11h38
